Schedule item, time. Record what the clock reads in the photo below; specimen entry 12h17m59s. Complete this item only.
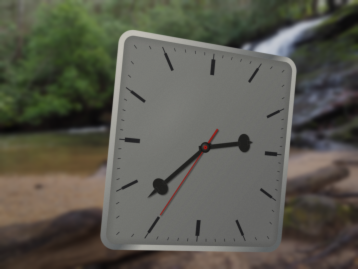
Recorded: 2h37m35s
